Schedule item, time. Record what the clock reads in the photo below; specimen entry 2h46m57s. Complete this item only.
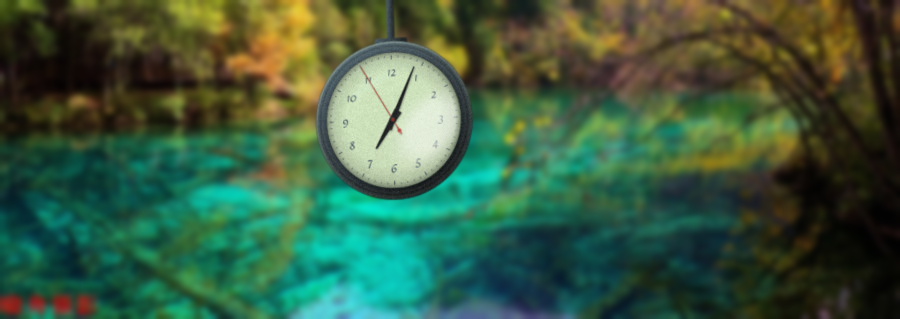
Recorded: 7h03m55s
